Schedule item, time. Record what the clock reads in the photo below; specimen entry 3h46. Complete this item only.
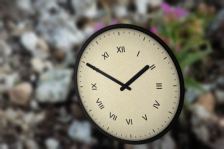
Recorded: 1h50
